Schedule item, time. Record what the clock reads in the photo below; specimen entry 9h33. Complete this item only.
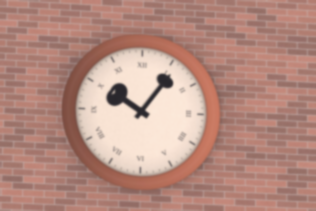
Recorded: 10h06
